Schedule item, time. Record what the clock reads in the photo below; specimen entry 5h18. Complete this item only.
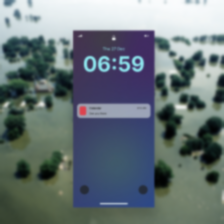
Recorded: 6h59
